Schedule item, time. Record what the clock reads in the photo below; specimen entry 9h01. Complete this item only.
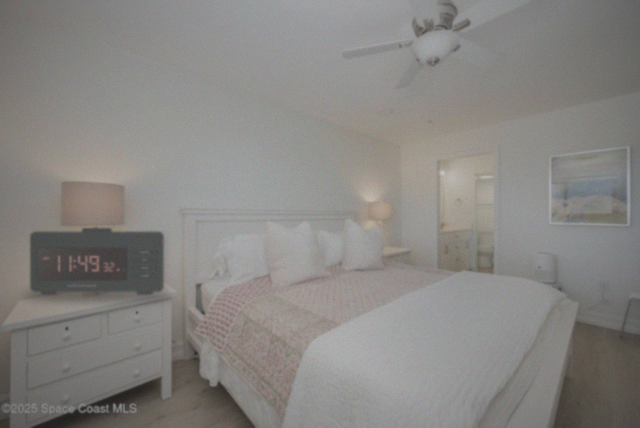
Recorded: 11h49
